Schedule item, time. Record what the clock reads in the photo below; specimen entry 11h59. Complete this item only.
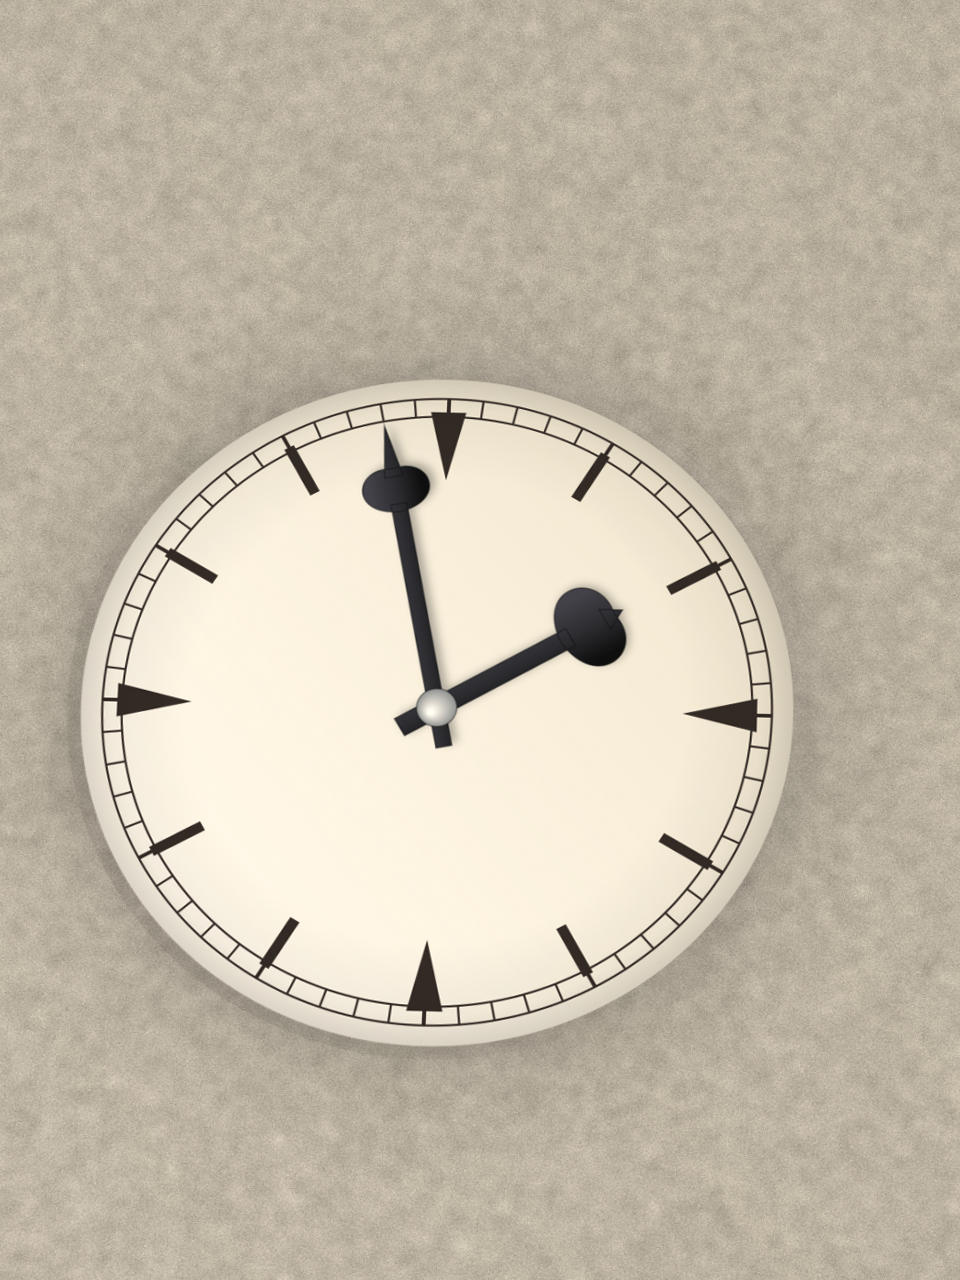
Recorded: 1h58
